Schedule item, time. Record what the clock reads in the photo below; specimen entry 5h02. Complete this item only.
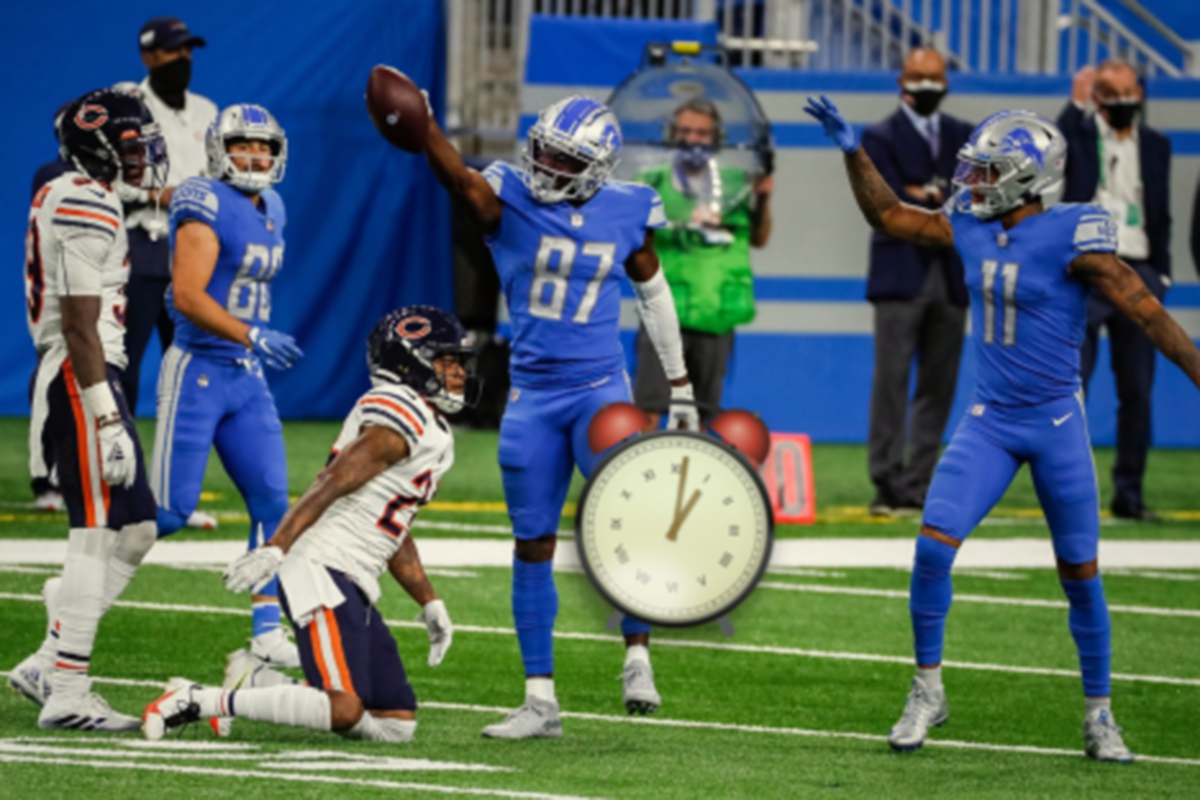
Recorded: 1h01
